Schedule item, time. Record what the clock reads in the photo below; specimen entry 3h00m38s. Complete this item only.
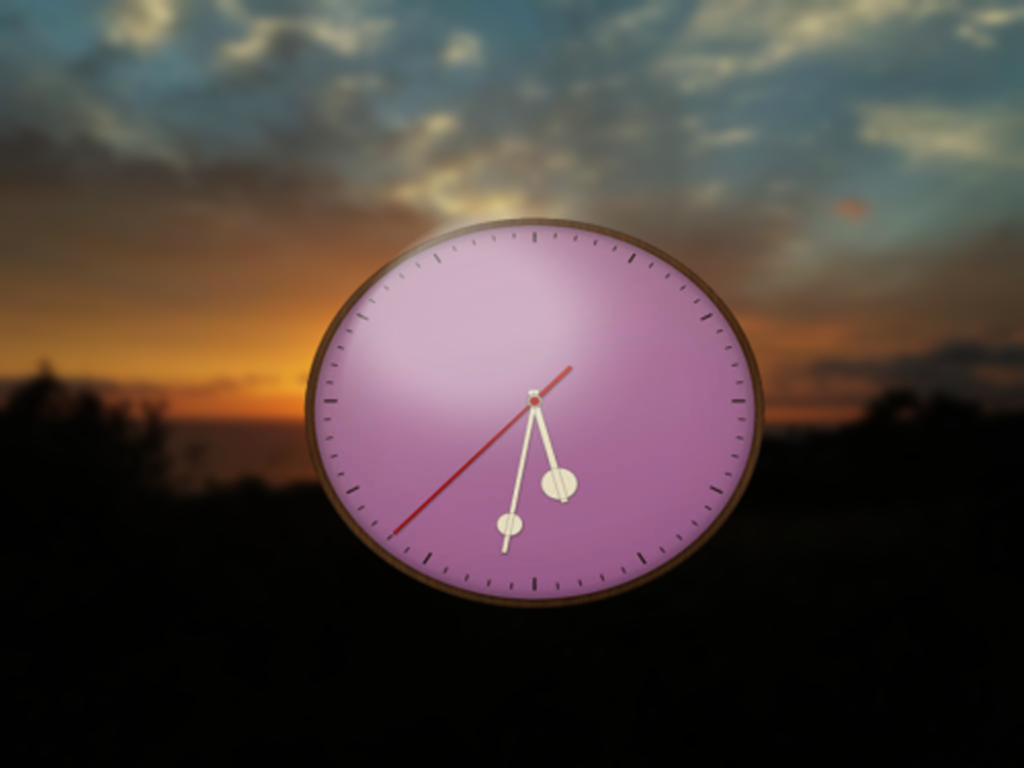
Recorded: 5h31m37s
